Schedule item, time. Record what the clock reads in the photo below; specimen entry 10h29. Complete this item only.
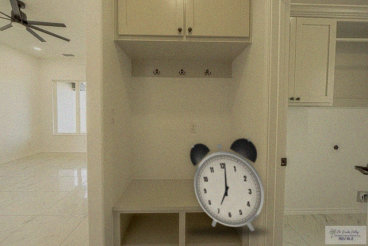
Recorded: 7h01
